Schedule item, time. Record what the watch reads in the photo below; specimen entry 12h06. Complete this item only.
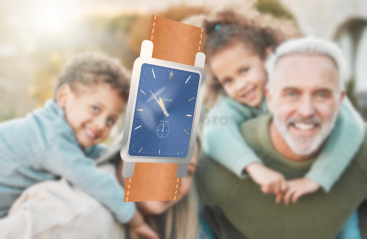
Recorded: 10h52
